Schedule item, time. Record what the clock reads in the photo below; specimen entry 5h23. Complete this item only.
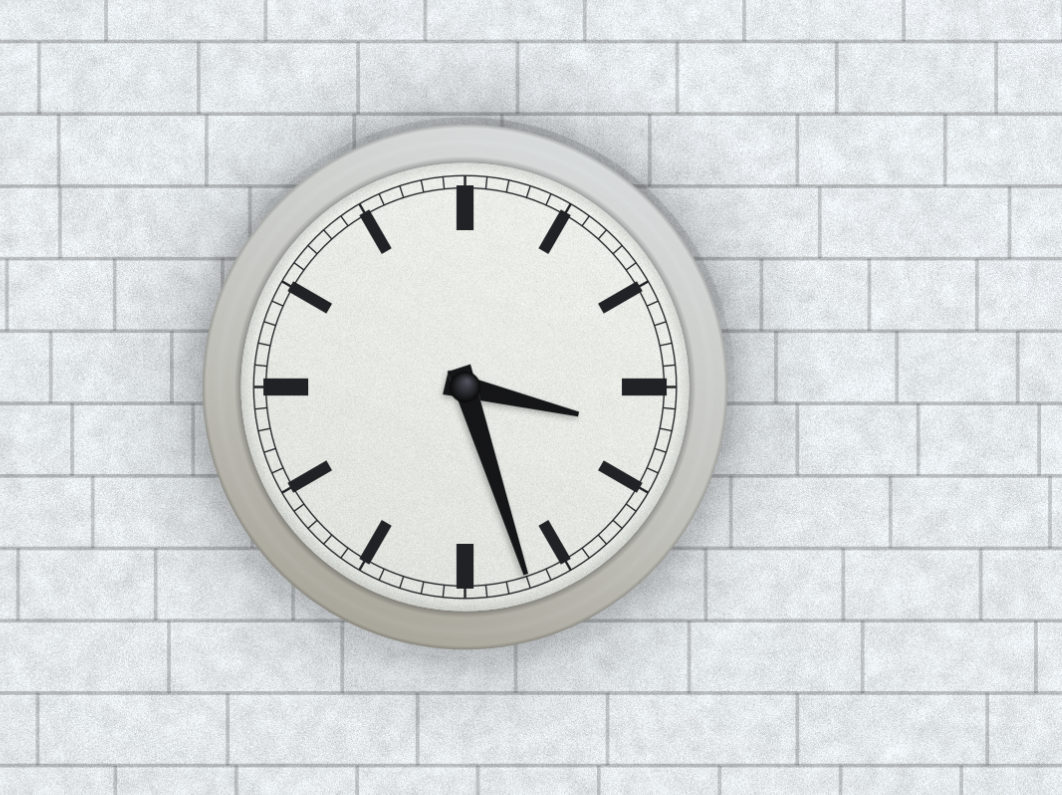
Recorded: 3h27
